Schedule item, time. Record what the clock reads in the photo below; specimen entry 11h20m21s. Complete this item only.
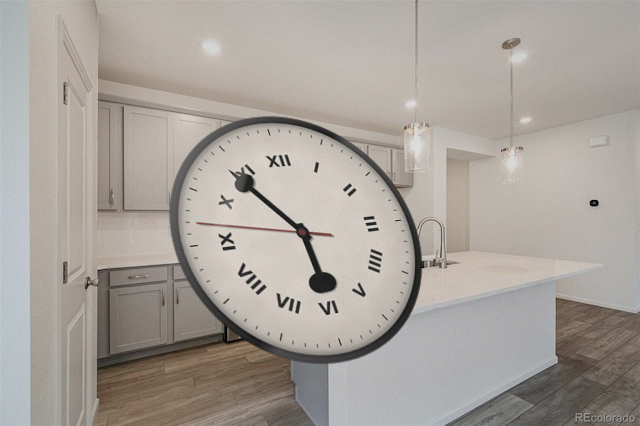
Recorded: 5h53m47s
